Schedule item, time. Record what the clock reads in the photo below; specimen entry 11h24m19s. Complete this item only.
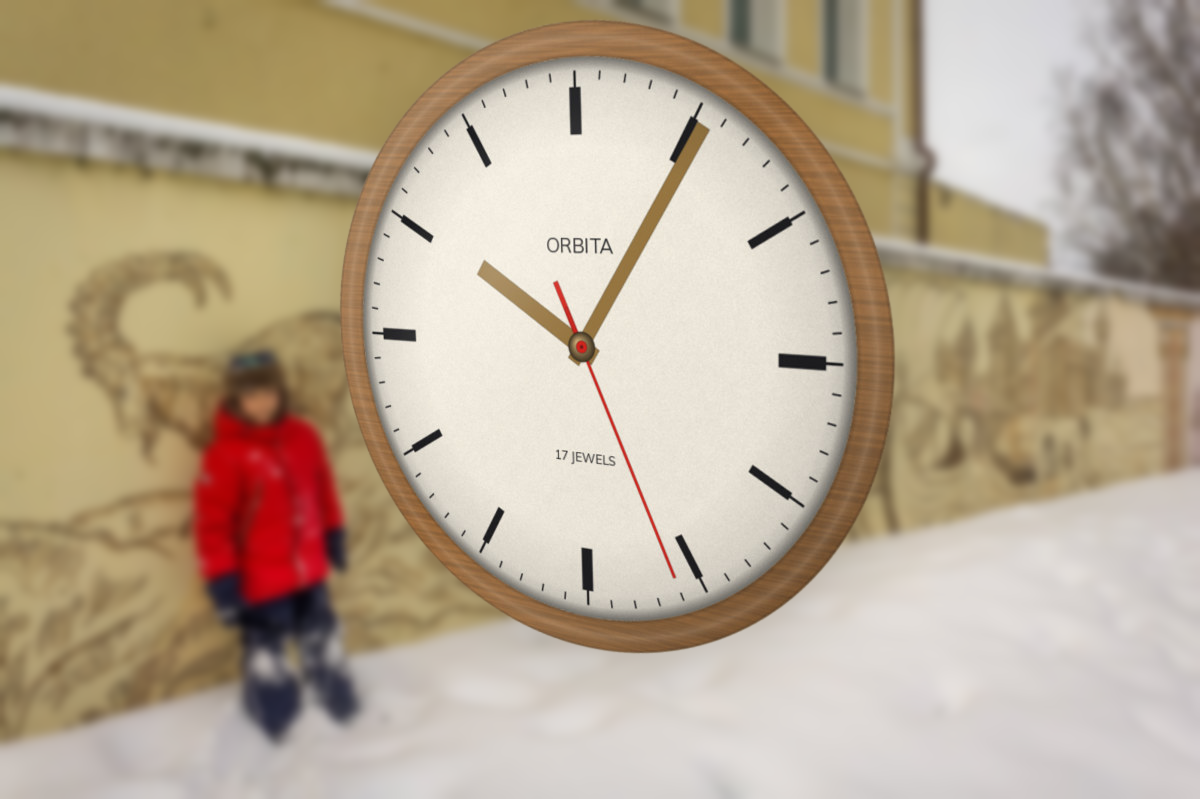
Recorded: 10h05m26s
